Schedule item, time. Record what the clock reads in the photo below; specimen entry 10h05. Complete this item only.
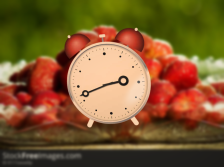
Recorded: 2h42
